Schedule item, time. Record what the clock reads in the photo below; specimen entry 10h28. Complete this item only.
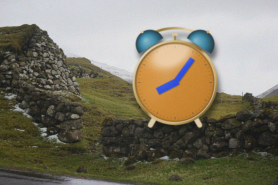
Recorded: 8h06
